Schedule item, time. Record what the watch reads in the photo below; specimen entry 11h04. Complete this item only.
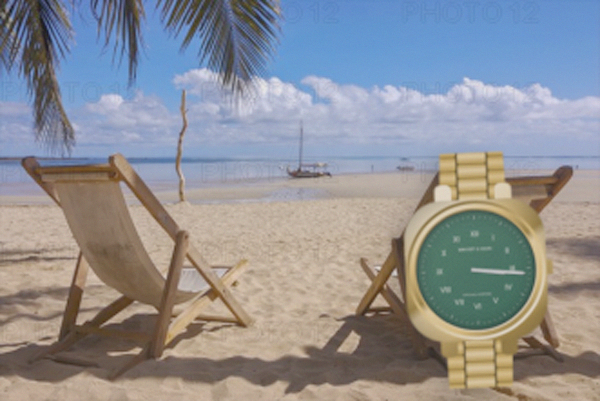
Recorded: 3h16
